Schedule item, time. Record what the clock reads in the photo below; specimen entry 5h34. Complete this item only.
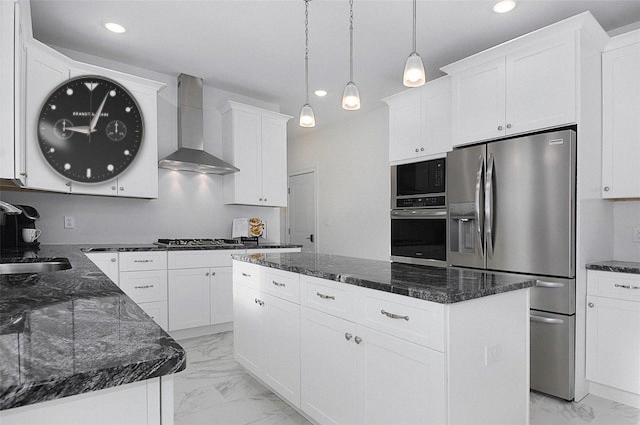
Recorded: 9h04
